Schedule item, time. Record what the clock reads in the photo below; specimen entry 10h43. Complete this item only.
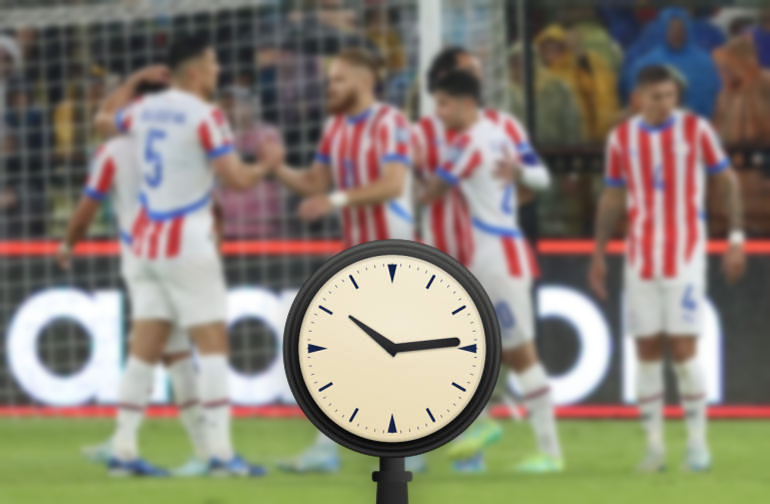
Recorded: 10h14
